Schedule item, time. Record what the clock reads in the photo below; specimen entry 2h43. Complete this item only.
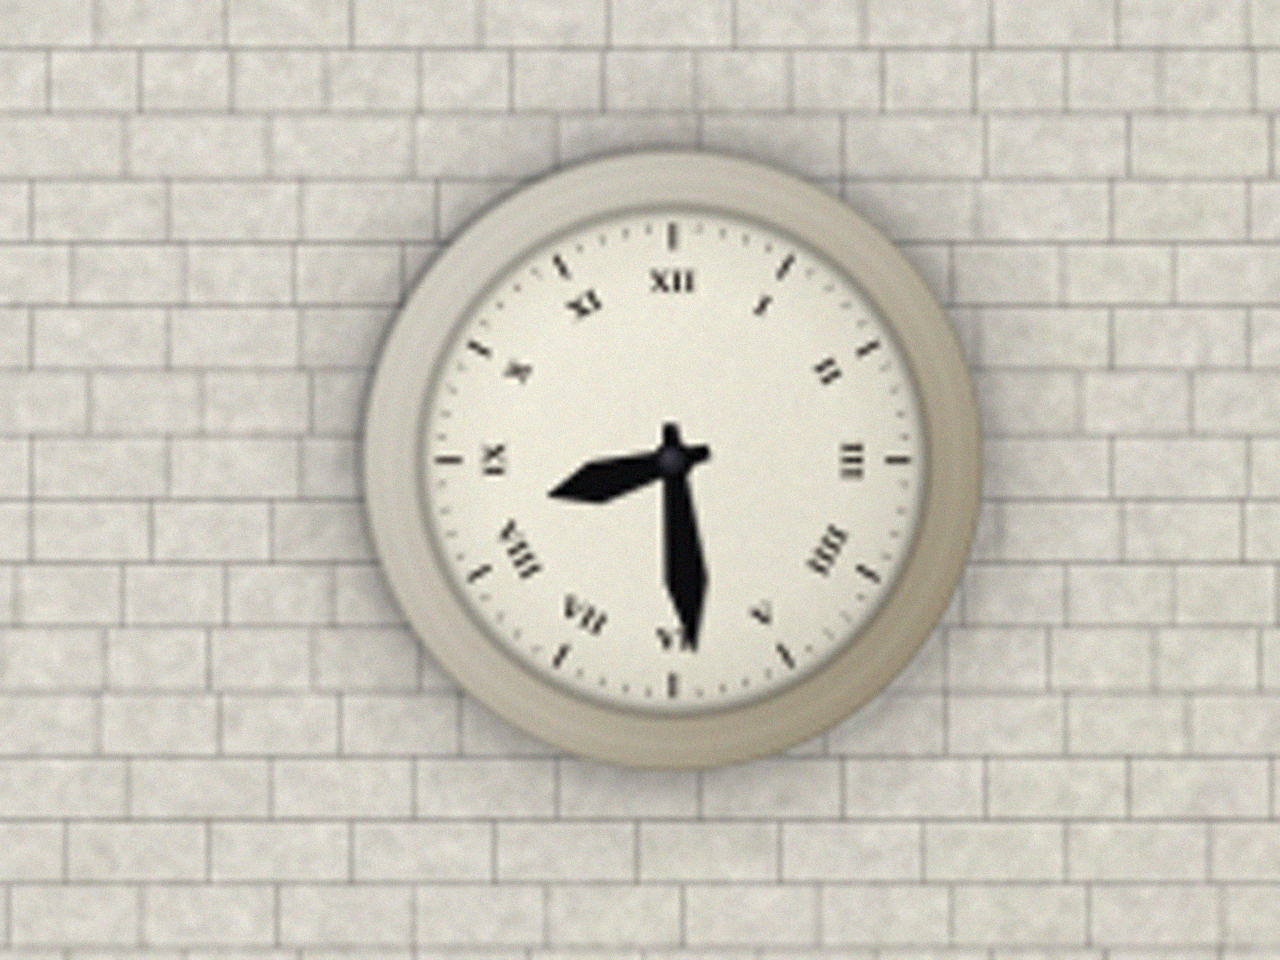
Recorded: 8h29
